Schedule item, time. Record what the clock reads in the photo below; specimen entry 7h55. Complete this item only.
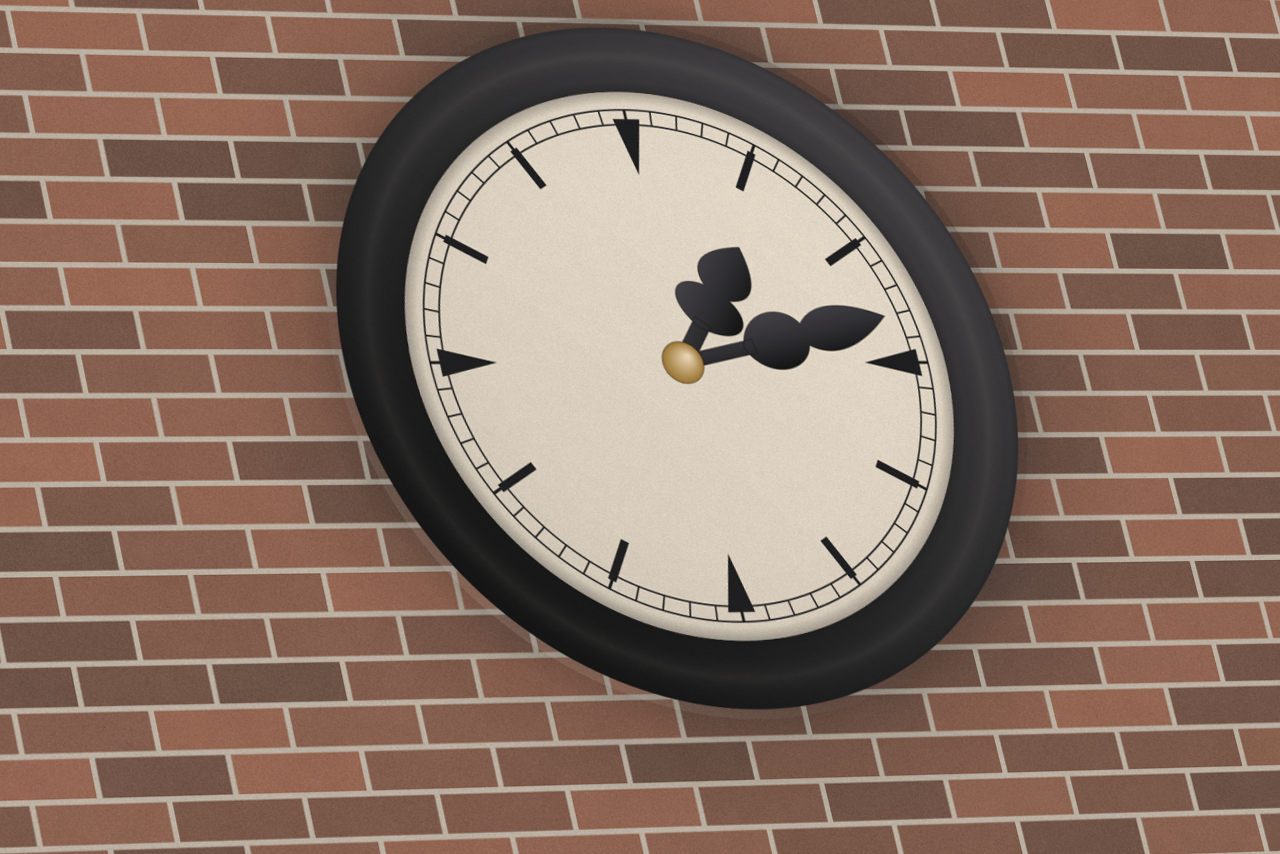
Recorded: 1h13
